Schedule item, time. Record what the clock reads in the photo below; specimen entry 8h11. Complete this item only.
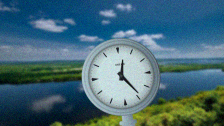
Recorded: 12h24
